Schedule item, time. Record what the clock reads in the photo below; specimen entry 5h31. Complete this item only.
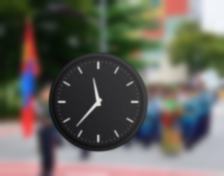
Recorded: 11h37
